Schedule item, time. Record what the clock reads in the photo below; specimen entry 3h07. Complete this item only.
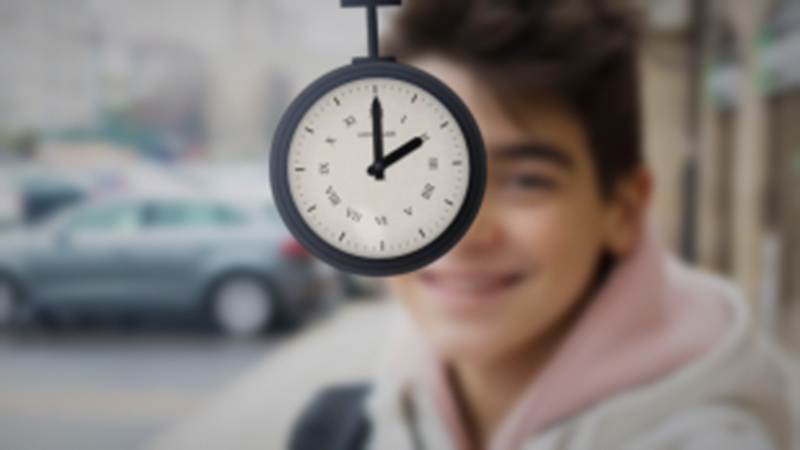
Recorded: 2h00
